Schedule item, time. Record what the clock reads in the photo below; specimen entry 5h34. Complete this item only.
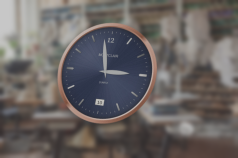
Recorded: 2h58
